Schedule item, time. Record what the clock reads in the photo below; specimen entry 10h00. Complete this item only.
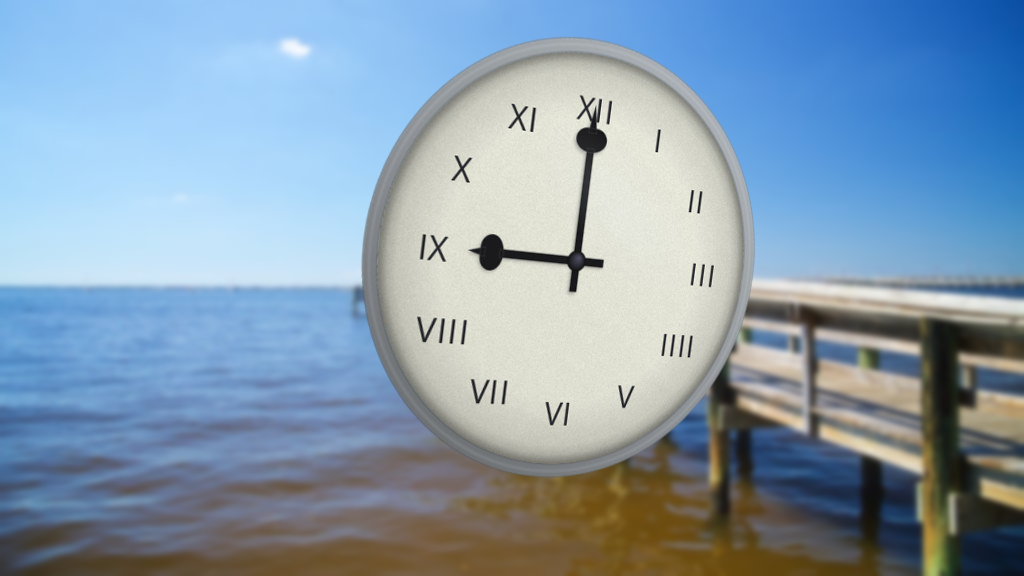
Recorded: 9h00
